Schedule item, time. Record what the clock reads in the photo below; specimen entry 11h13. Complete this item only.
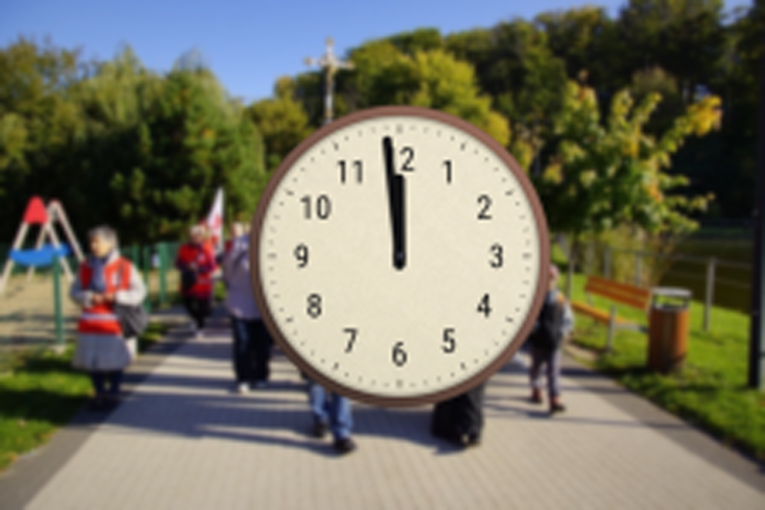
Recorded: 11h59
